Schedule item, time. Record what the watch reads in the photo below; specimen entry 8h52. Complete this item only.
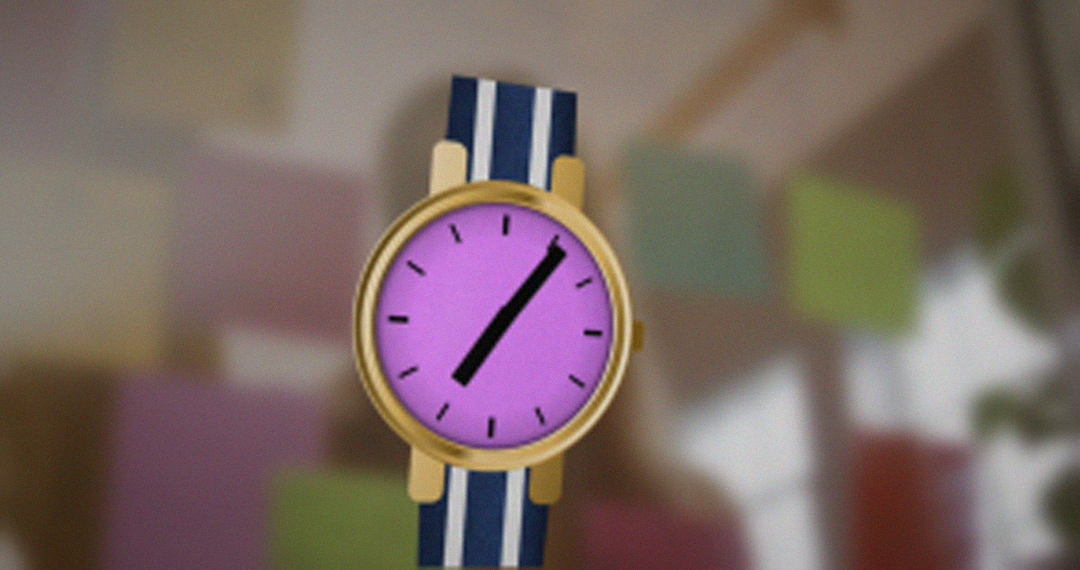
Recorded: 7h06
